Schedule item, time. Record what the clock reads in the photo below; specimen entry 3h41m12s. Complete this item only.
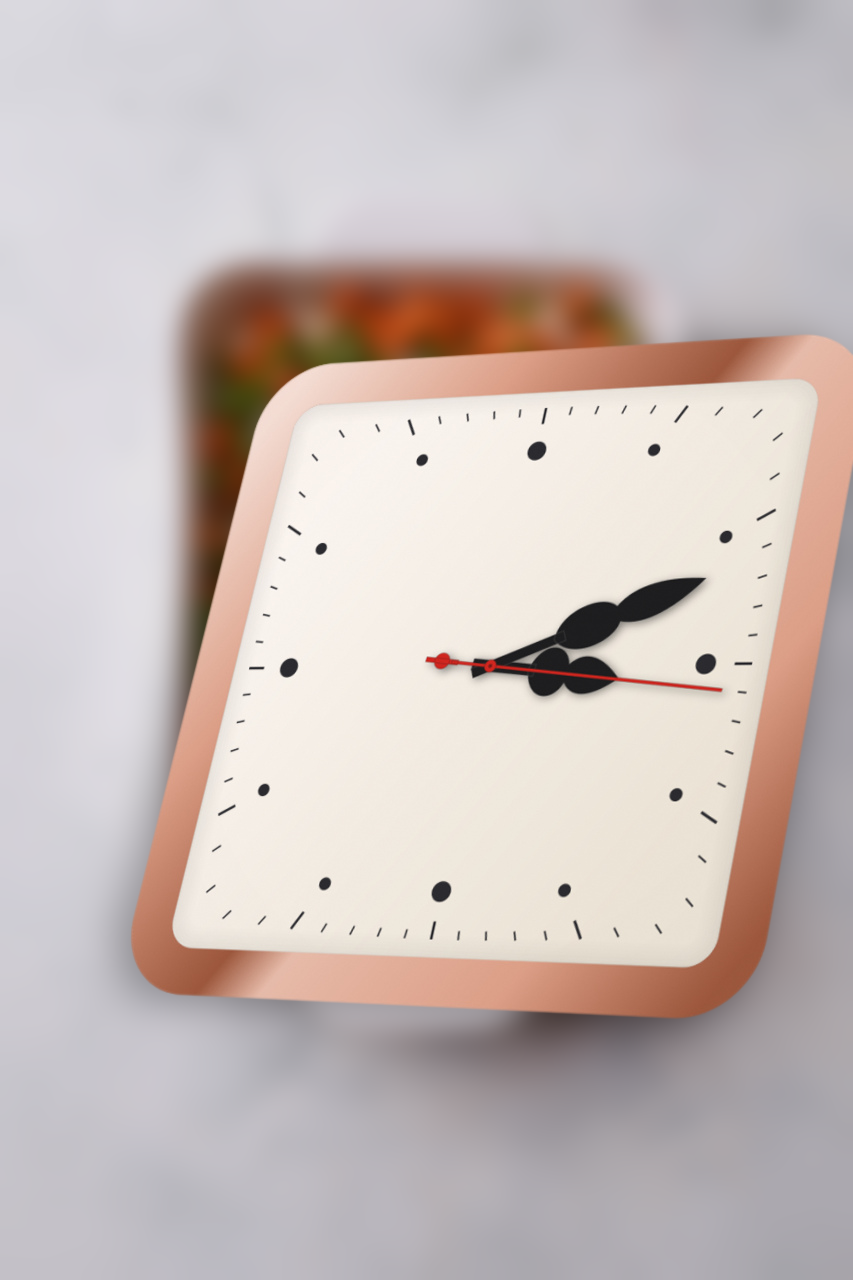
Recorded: 3h11m16s
